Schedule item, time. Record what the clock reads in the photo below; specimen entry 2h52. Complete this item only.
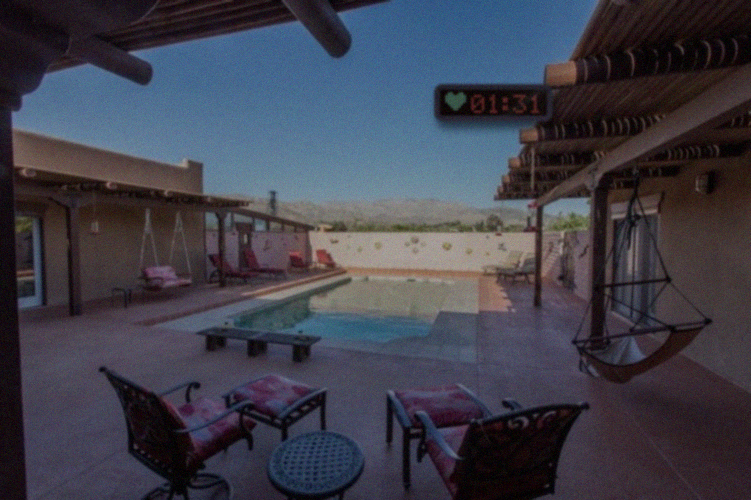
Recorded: 1h31
